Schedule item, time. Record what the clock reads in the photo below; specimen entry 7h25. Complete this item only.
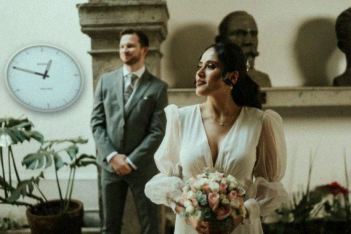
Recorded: 12h48
